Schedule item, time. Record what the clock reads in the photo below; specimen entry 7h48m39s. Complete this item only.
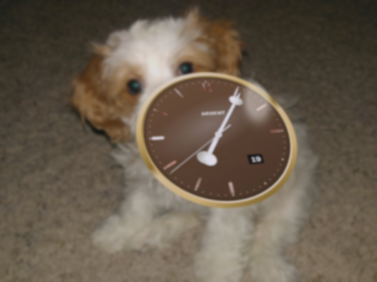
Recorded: 7h05m39s
